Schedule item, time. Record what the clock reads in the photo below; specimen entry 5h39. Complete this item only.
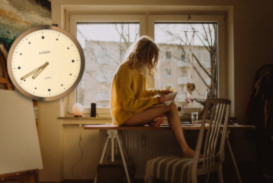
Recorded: 7h41
